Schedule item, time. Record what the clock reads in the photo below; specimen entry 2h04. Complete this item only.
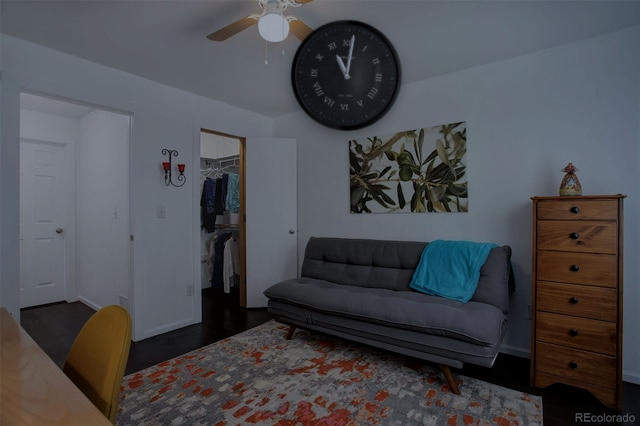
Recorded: 11h01
